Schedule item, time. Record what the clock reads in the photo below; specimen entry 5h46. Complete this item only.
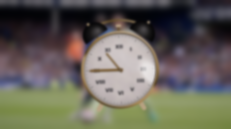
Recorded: 10h45
